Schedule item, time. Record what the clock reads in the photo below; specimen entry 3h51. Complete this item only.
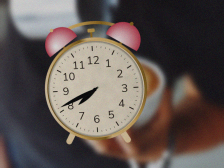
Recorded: 7h41
